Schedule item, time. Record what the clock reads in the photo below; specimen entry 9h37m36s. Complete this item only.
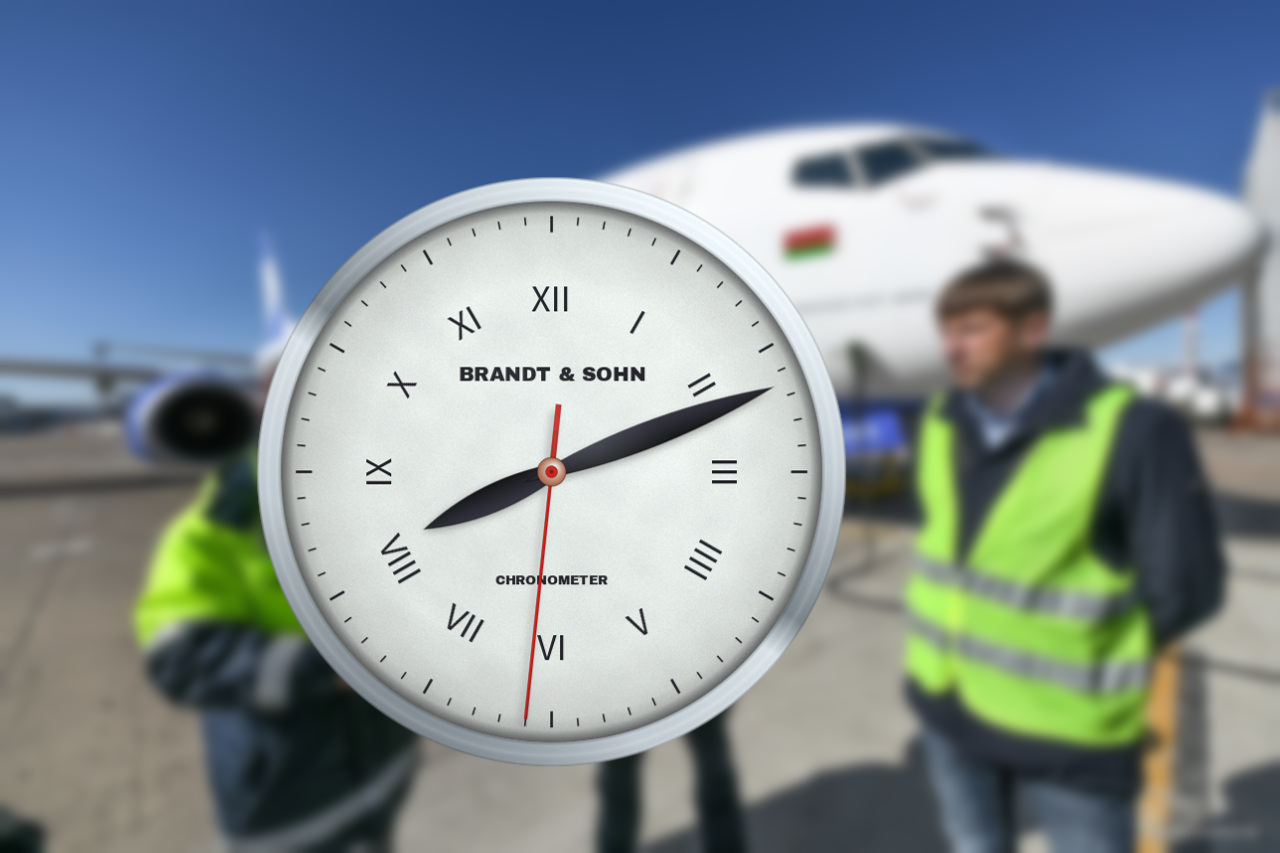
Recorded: 8h11m31s
